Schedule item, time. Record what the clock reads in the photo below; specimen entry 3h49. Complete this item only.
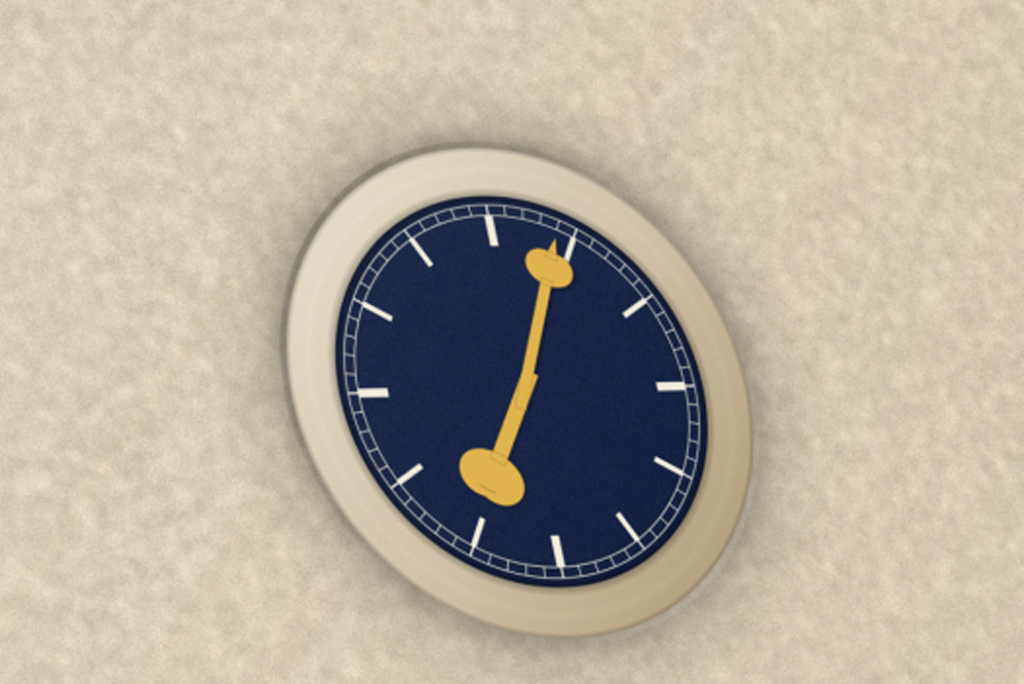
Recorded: 7h04
